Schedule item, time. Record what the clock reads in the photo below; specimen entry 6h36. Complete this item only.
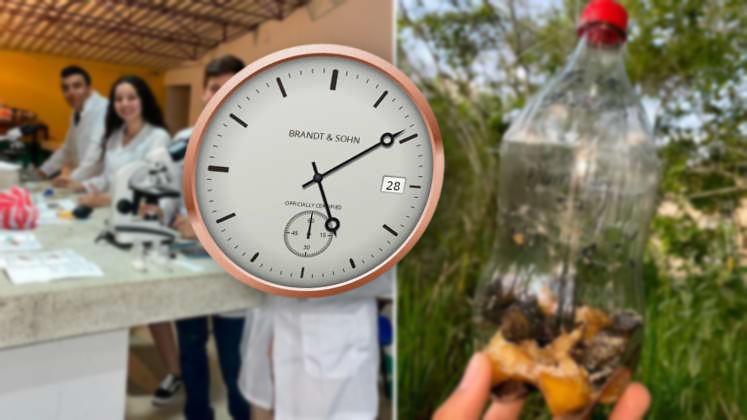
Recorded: 5h09
